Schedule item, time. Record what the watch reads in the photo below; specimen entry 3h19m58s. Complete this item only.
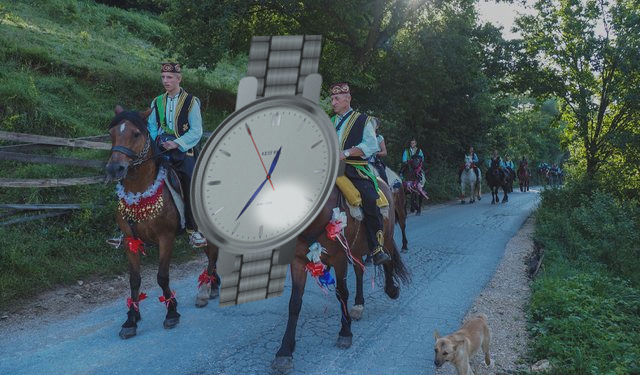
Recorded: 12h35m55s
